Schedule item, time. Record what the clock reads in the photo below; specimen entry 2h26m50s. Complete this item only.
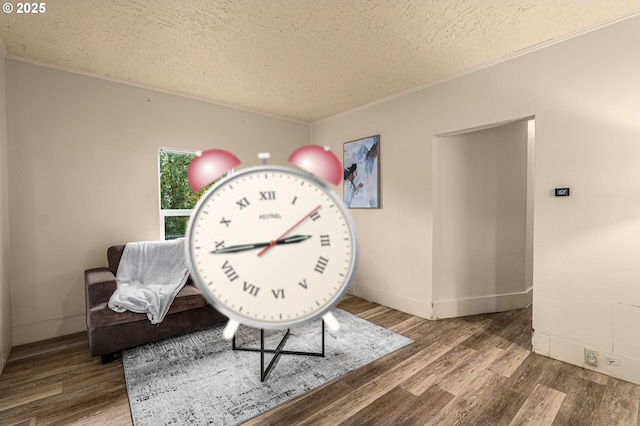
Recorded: 2h44m09s
